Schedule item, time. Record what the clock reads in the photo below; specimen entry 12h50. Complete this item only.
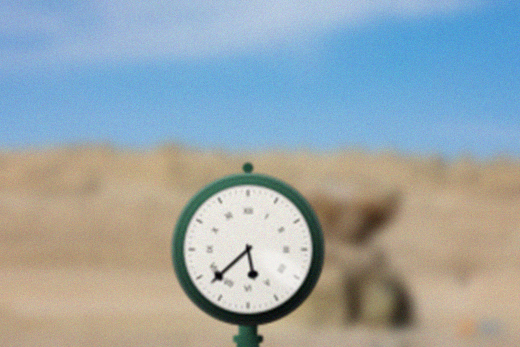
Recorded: 5h38
